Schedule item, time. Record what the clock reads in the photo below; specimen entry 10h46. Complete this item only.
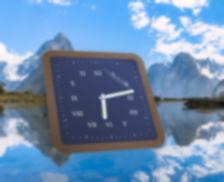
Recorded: 6h13
